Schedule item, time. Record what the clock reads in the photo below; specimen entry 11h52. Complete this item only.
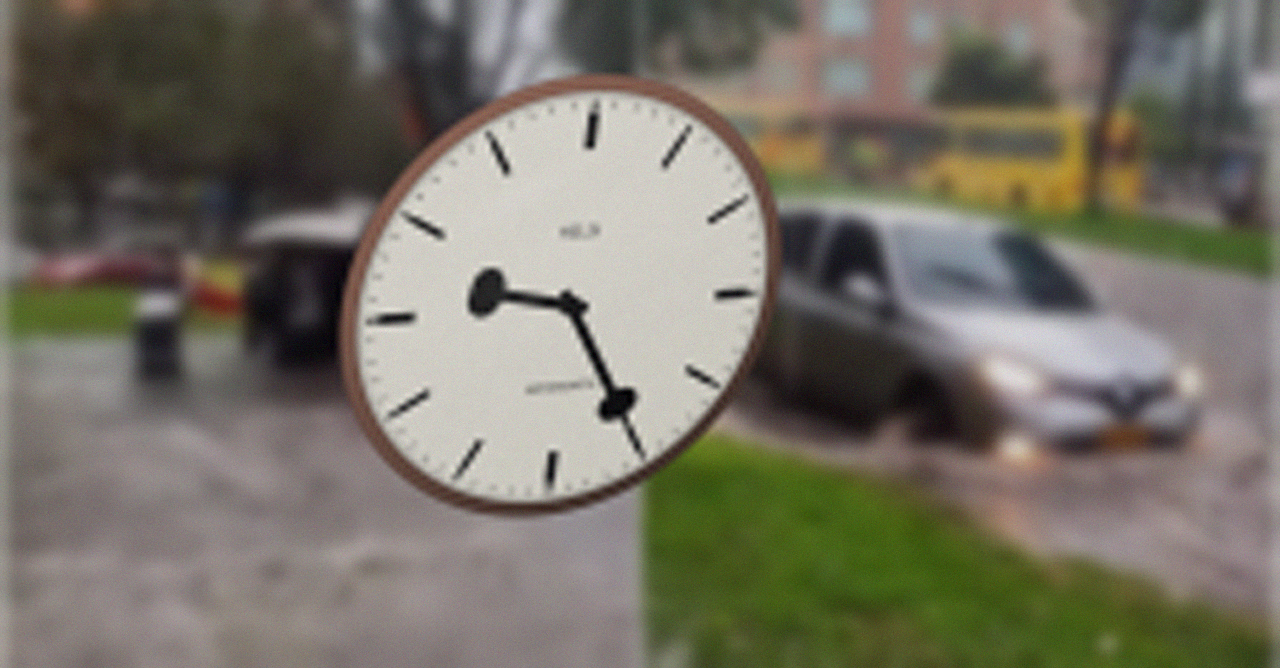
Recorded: 9h25
